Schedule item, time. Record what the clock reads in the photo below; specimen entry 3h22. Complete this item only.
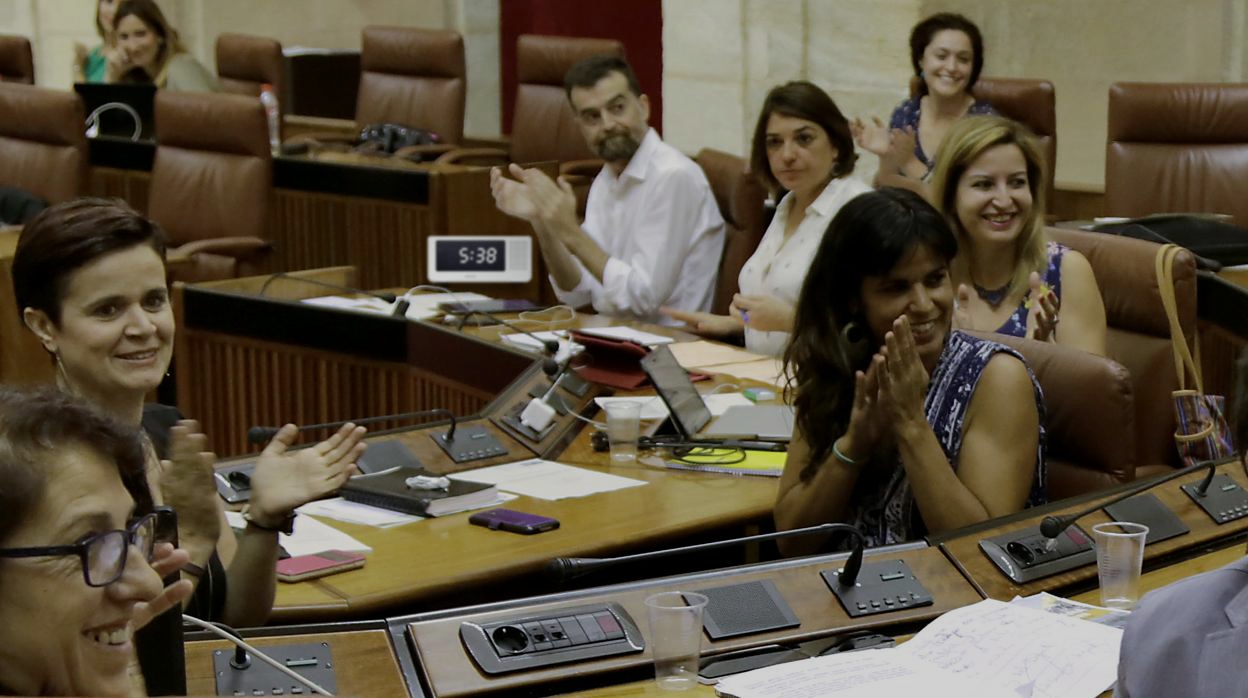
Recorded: 5h38
